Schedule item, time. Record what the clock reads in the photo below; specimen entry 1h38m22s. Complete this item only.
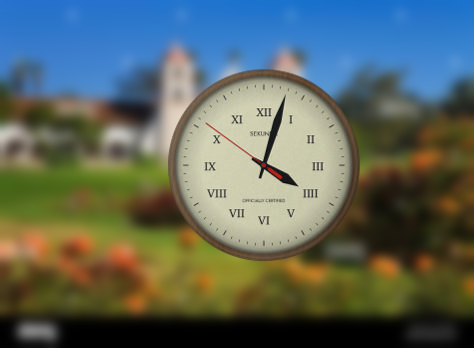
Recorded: 4h02m51s
